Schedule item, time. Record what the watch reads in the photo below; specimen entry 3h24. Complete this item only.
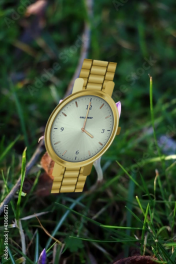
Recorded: 4h00
